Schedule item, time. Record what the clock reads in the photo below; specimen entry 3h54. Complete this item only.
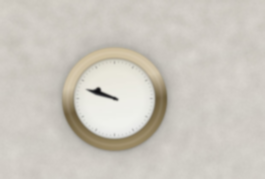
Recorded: 9h48
